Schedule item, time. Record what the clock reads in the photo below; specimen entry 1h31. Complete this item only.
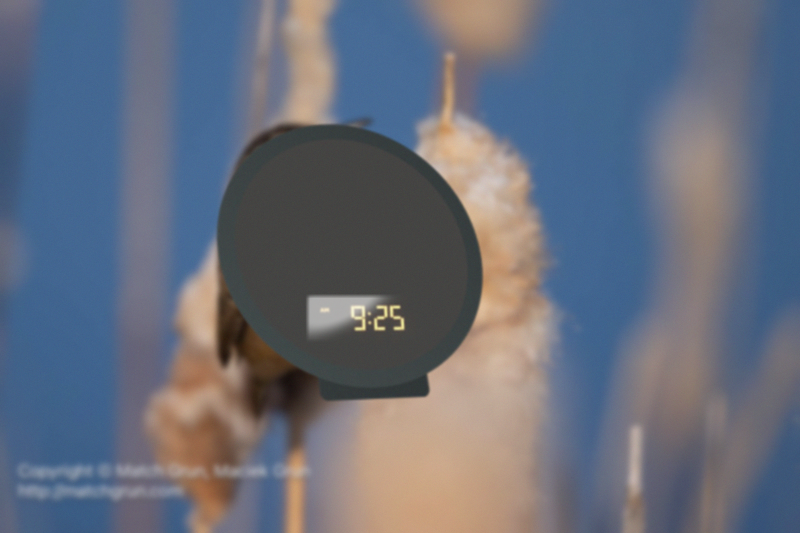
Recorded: 9h25
